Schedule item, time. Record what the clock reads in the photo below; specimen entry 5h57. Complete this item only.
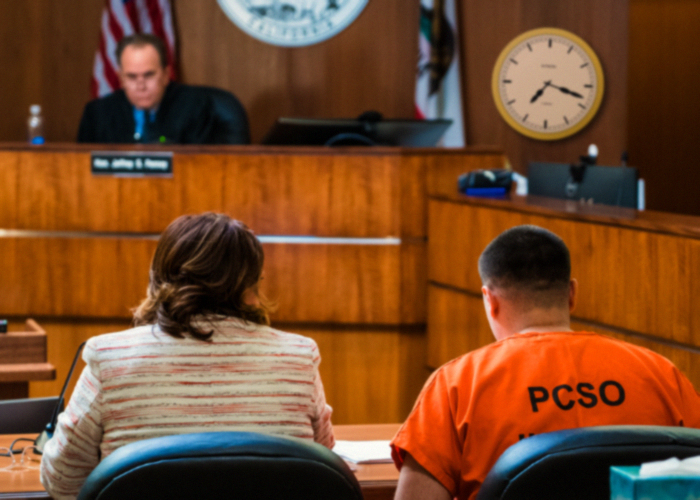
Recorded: 7h18
